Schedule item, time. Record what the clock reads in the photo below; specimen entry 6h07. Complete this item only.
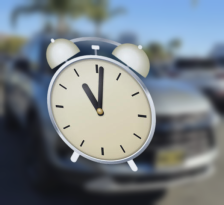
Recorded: 11h01
